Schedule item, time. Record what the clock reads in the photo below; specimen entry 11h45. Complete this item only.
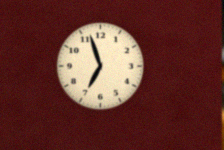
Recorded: 6h57
